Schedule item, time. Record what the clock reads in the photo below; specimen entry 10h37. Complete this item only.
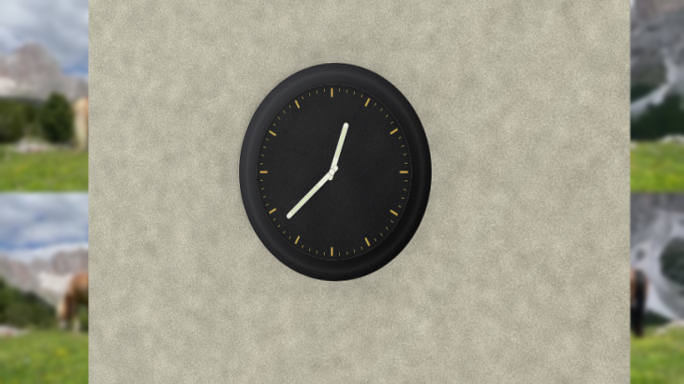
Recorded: 12h38
